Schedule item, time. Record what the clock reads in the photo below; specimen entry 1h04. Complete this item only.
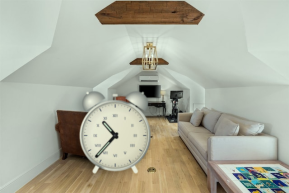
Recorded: 10h37
